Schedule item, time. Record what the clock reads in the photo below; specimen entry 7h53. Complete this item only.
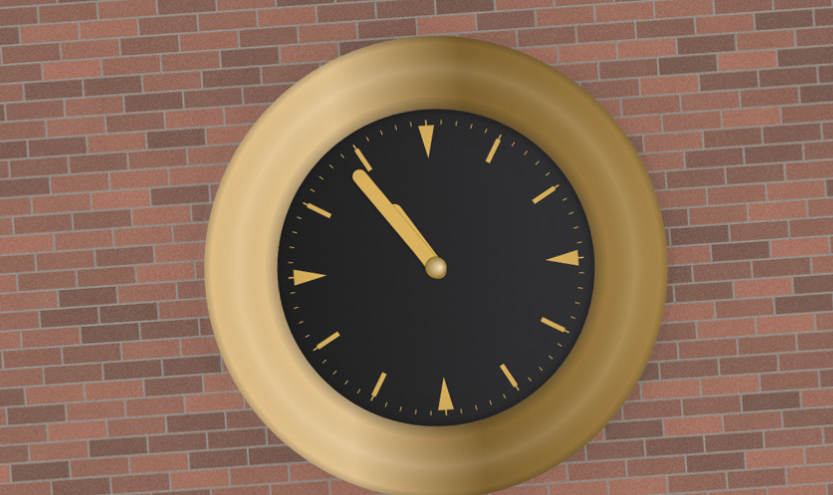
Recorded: 10h54
